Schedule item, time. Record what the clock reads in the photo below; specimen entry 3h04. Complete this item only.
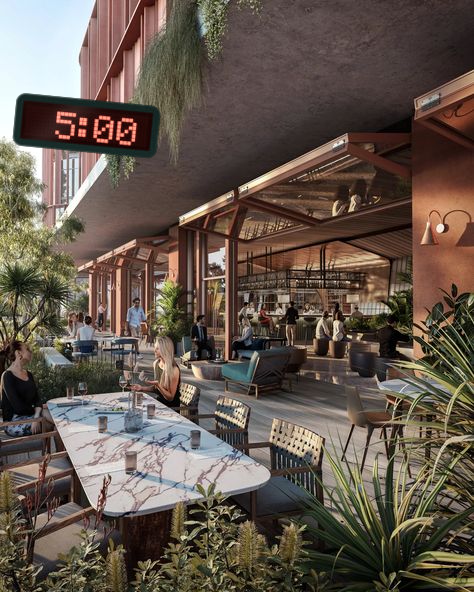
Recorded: 5h00
